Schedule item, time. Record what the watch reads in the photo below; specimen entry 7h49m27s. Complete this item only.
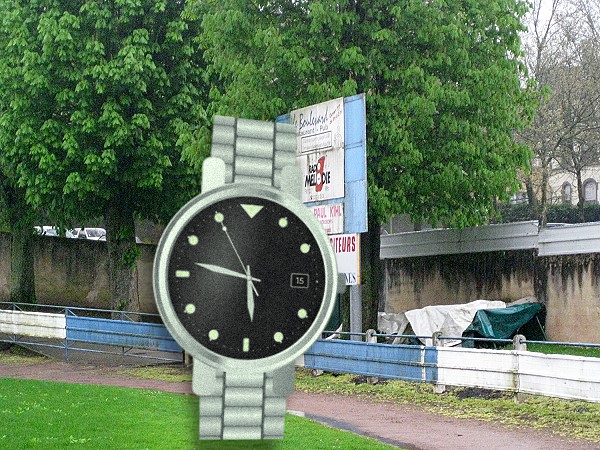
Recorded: 5h46m55s
